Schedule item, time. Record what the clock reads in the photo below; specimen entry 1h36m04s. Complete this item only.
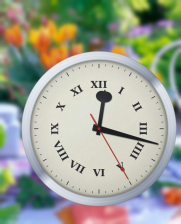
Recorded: 12h17m25s
